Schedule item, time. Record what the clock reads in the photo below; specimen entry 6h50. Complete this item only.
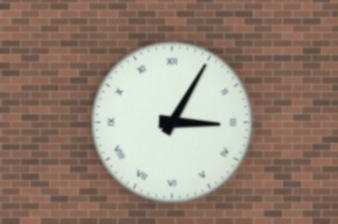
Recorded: 3h05
